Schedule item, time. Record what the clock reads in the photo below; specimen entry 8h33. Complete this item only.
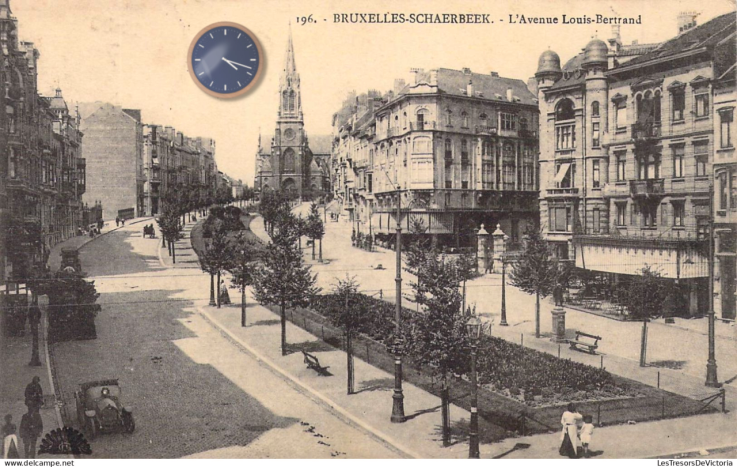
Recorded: 4h18
